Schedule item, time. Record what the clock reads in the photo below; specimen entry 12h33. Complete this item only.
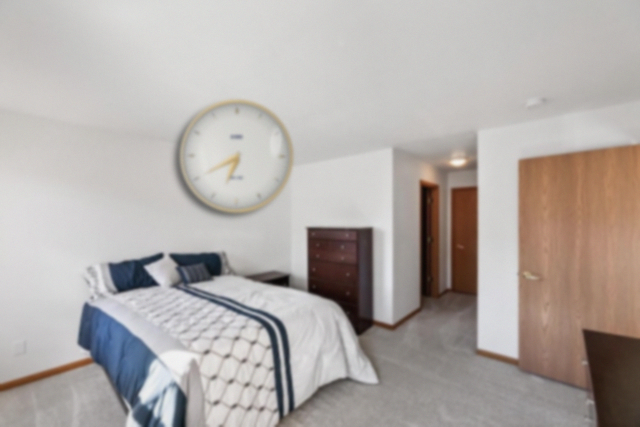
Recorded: 6h40
